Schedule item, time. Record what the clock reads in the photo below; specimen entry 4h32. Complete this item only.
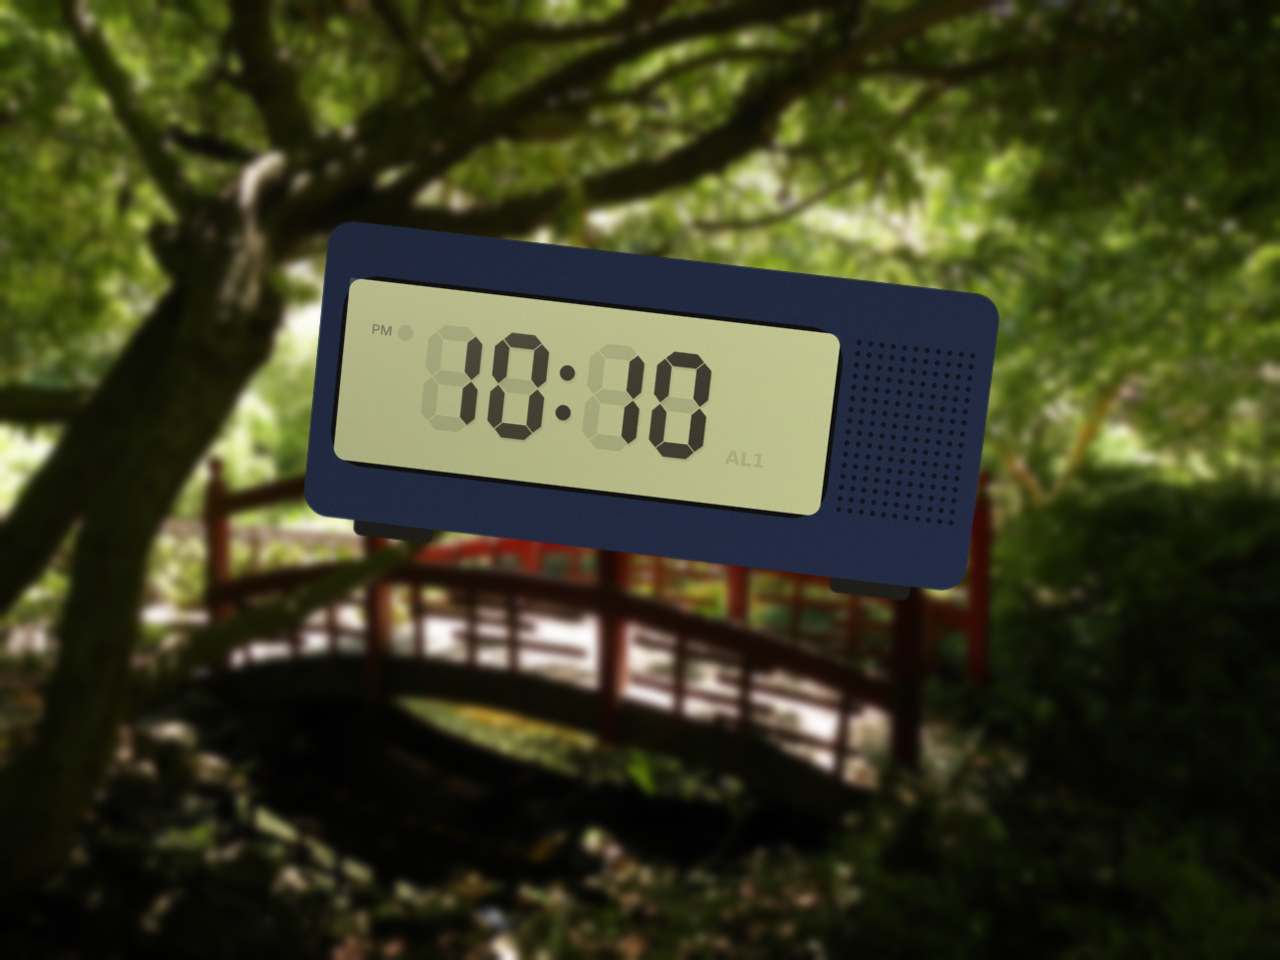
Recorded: 10h10
